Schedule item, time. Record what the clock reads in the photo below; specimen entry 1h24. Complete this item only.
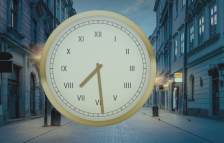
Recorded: 7h29
